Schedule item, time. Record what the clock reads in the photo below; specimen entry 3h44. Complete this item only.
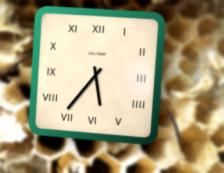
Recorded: 5h36
